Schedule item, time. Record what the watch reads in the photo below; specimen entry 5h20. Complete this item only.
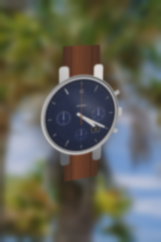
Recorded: 4h20
